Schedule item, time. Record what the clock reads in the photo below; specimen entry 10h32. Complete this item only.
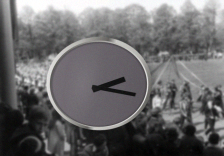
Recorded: 2h17
